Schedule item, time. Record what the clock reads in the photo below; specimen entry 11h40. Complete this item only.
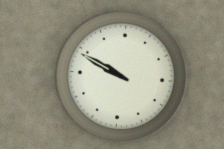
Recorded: 9h49
